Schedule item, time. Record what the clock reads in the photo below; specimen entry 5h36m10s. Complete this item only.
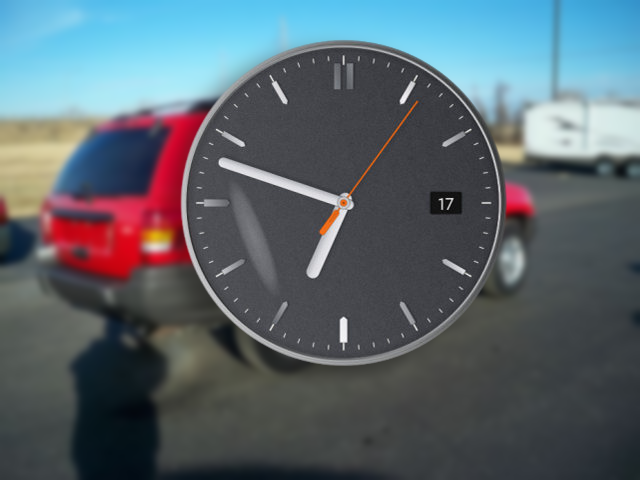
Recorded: 6h48m06s
